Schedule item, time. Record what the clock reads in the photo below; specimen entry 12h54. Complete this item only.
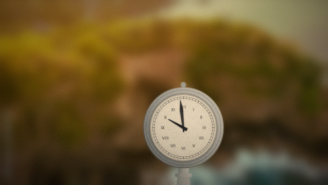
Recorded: 9h59
